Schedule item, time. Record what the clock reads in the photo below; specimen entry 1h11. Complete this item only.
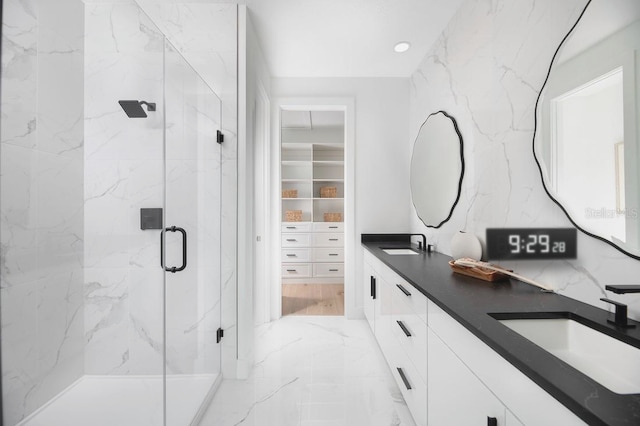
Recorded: 9h29
